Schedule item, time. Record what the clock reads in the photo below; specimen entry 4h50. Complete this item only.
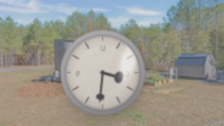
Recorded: 3h31
